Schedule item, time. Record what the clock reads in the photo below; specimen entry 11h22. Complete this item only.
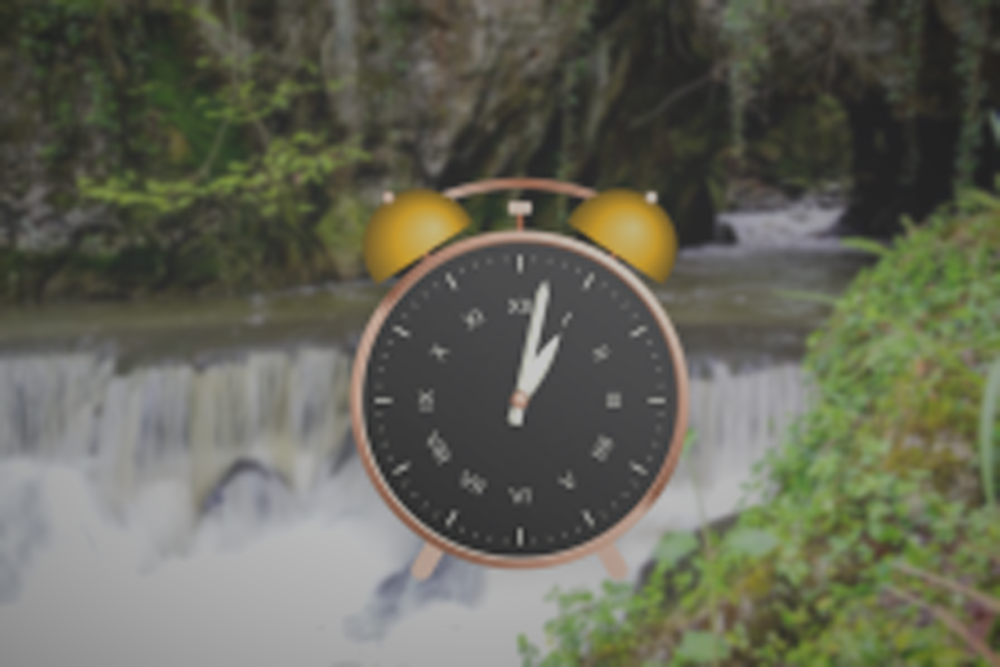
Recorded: 1h02
